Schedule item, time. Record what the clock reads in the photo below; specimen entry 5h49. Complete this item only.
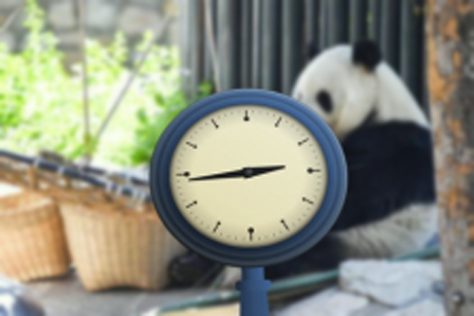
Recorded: 2h44
